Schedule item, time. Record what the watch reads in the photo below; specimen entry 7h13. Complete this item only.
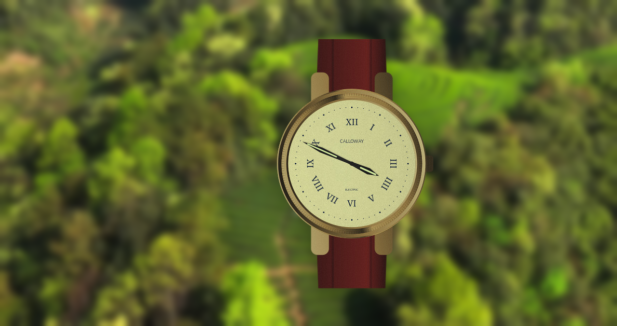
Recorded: 3h49
